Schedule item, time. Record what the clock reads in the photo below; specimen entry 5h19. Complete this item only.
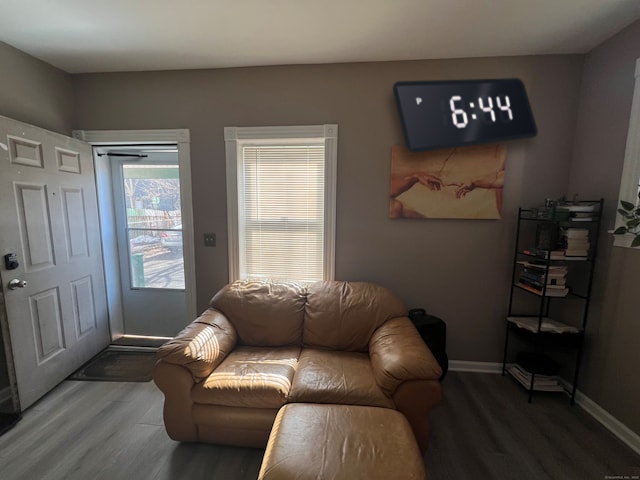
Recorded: 6h44
